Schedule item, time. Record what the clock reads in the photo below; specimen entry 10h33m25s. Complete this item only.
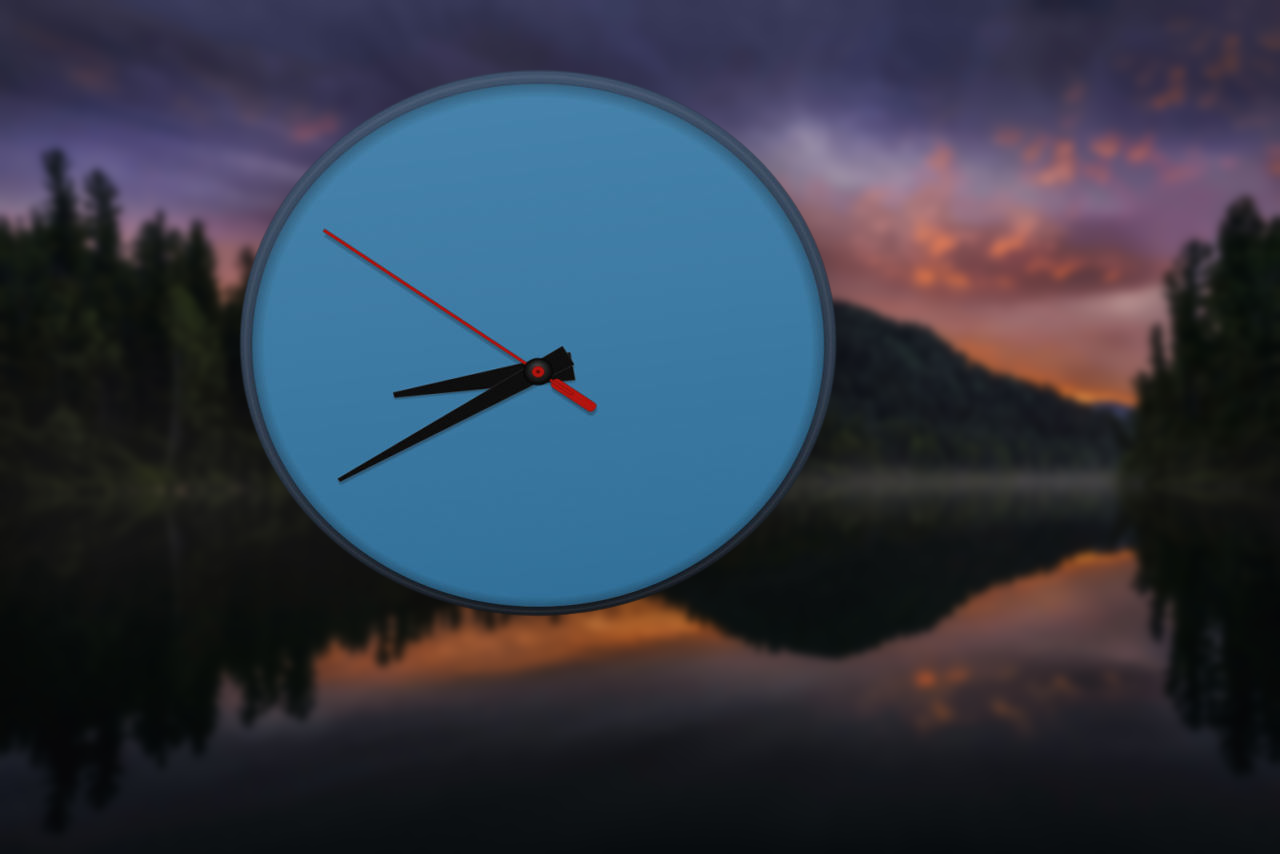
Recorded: 8h39m51s
